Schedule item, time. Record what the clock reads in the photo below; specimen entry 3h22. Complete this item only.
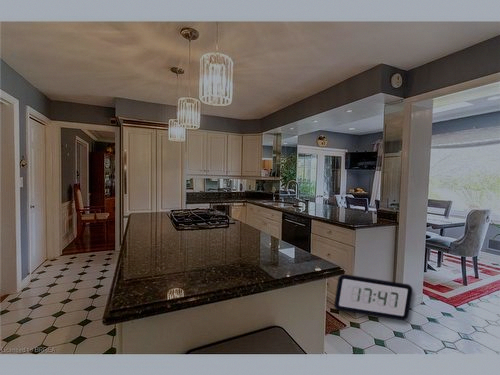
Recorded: 17h47
